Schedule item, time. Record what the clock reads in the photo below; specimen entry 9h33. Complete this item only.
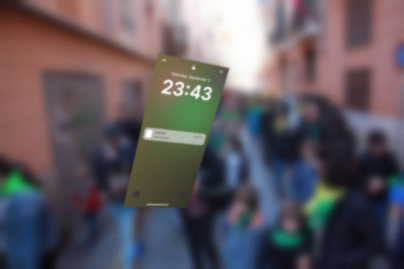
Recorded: 23h43
